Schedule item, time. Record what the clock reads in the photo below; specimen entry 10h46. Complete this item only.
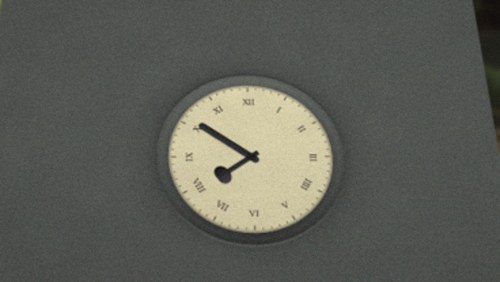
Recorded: 7h51
